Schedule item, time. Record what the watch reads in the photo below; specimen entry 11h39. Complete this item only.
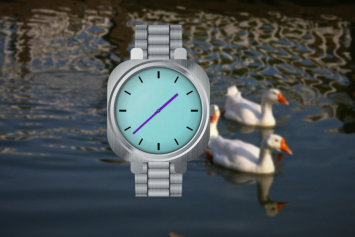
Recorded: 1h38
